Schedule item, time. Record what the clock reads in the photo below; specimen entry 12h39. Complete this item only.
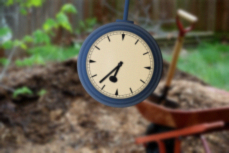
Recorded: 6h37
